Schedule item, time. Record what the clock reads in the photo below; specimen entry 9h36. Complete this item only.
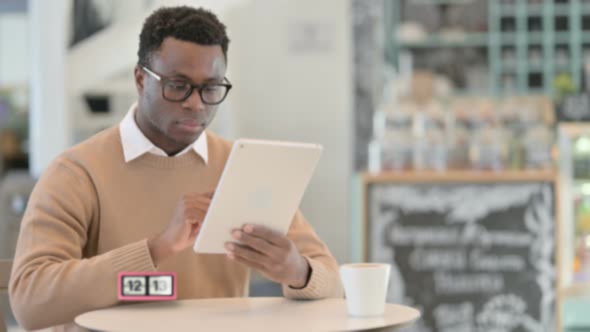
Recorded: 12h13
